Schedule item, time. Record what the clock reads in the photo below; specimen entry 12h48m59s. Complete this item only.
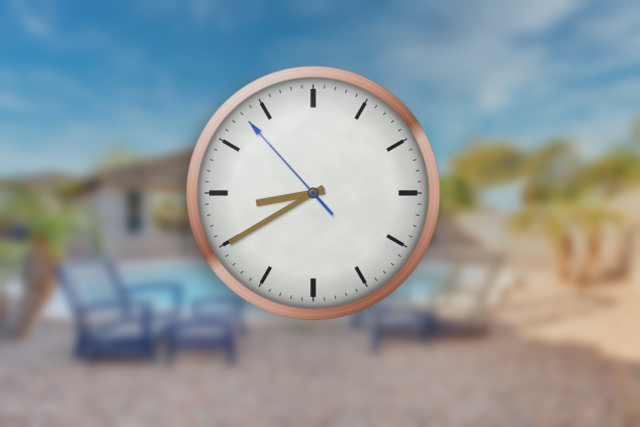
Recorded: 8h39m53s
